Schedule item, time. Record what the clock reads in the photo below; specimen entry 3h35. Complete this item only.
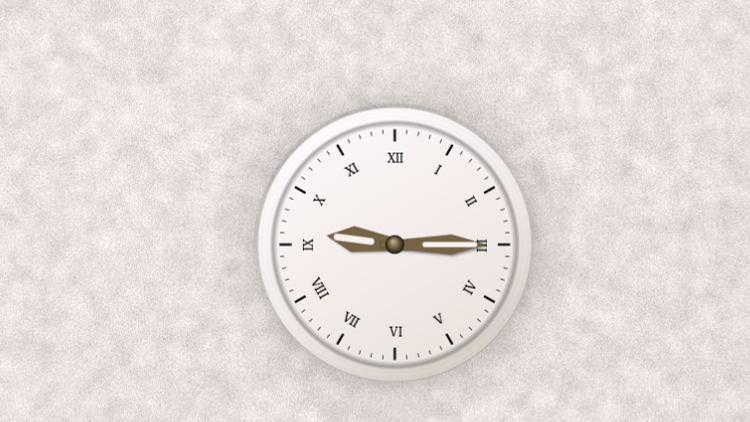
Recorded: 9h15
